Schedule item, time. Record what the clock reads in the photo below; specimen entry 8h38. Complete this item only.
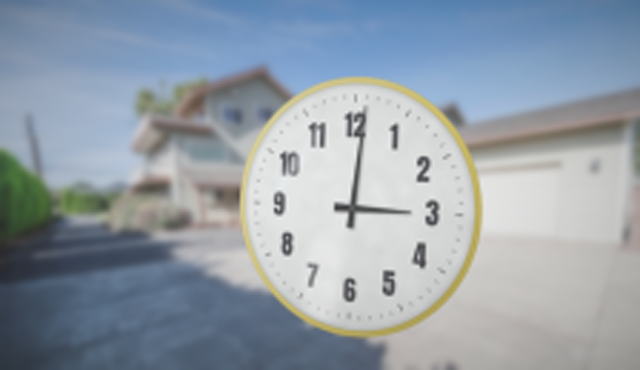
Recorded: 3h01
